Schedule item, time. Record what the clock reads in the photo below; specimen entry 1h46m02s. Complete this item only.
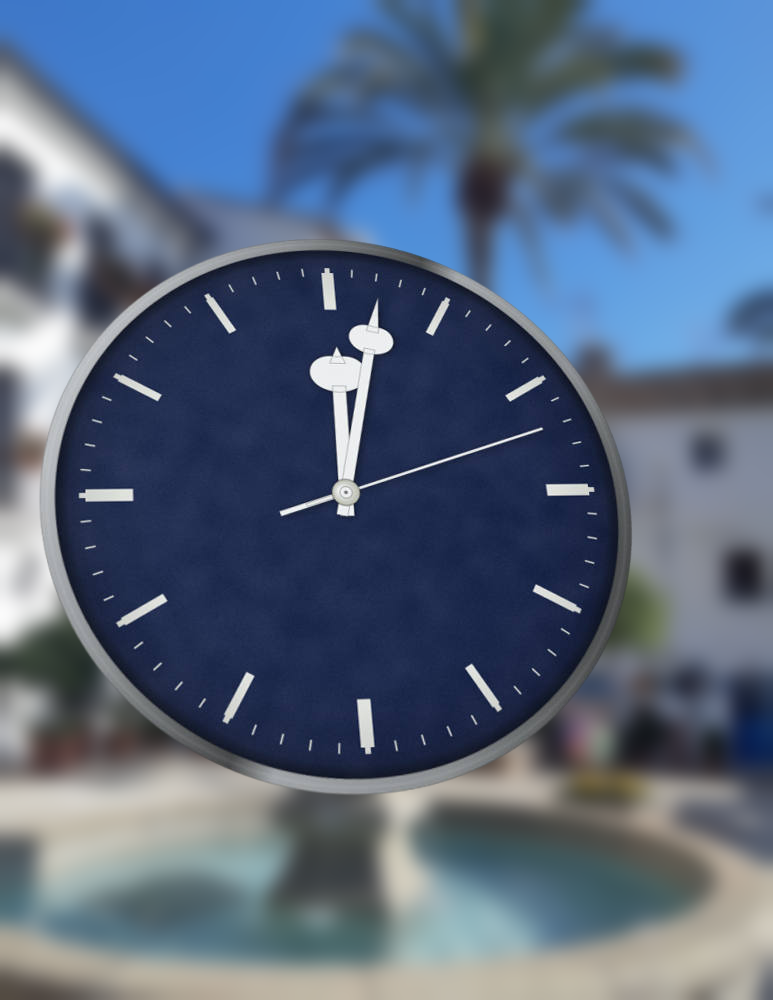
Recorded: 12h02m12s
